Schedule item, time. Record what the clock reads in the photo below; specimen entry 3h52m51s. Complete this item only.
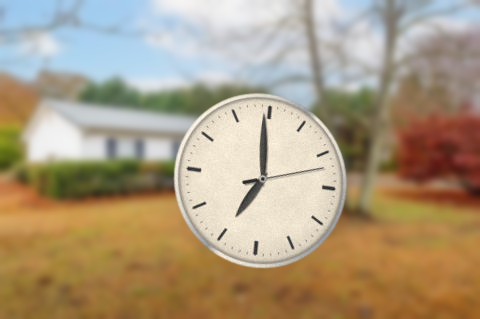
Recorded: 6h59m12s
